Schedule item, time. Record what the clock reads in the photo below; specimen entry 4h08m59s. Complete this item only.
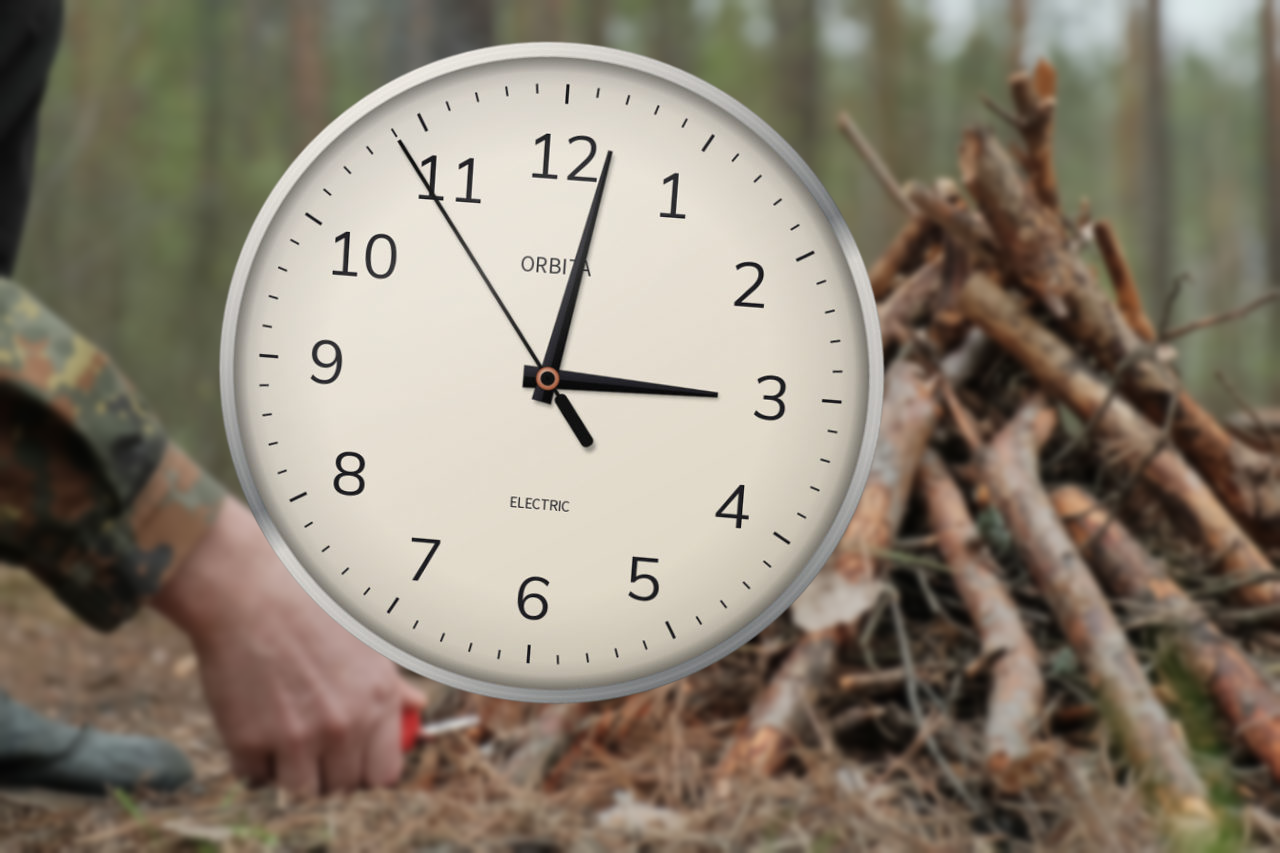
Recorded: 3h01m54s
